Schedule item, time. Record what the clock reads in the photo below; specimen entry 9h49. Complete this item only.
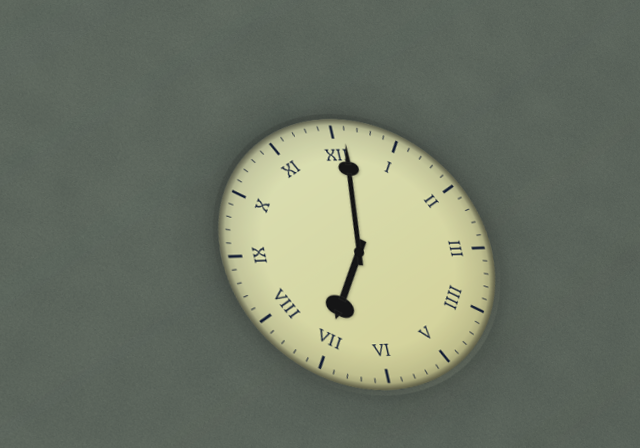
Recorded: 7h01
